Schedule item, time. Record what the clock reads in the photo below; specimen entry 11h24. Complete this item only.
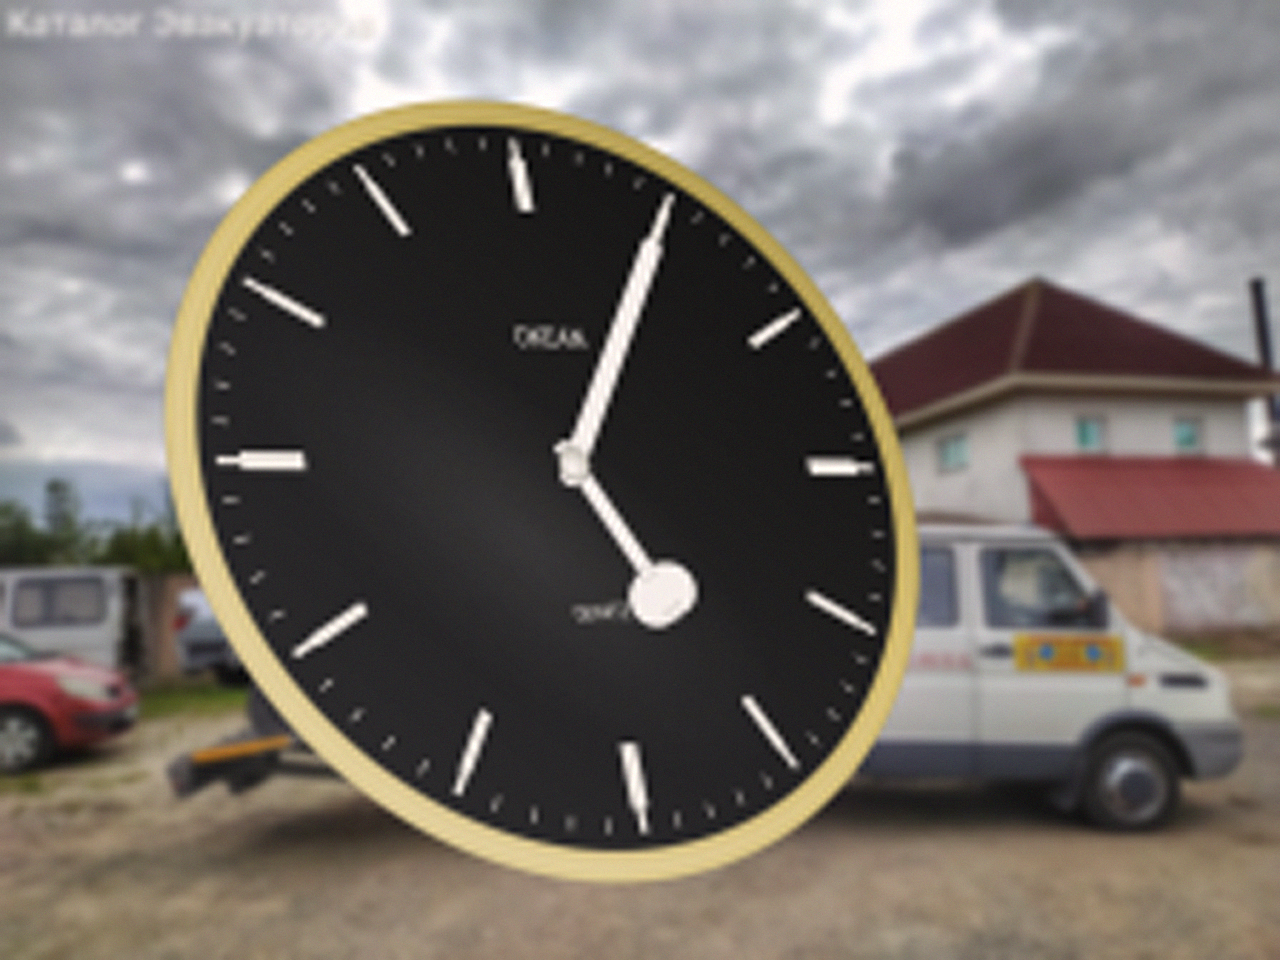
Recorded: 5h05
